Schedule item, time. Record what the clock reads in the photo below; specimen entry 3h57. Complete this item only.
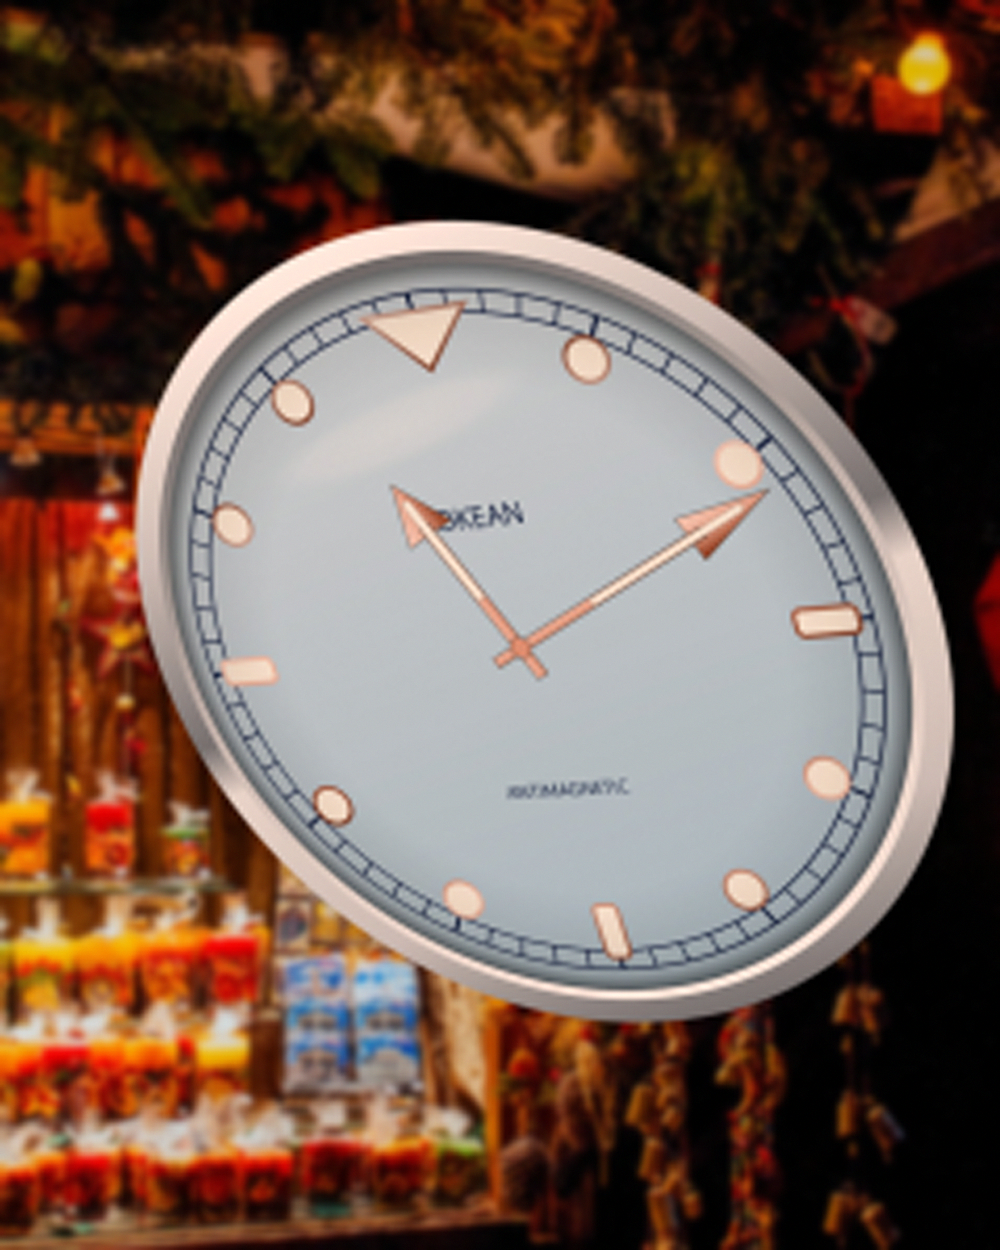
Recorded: 11h11
